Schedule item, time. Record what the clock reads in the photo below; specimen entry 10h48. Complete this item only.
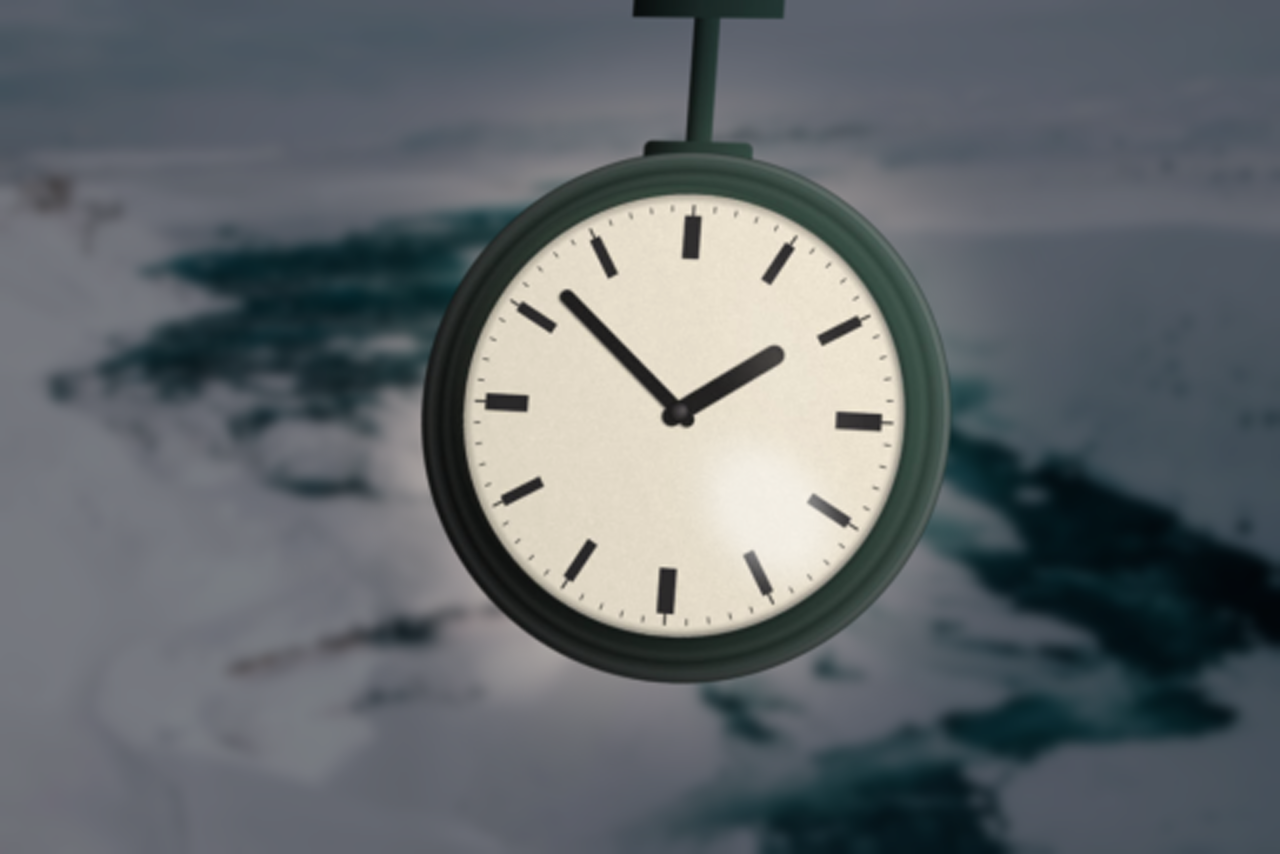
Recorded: 1h52
